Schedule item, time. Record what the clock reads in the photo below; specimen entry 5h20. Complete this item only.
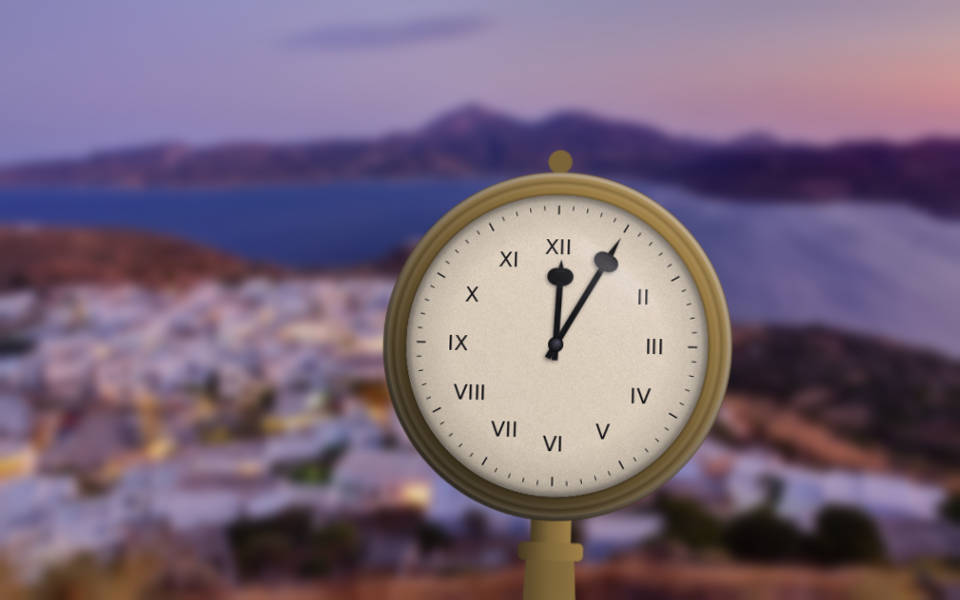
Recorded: 12h05
